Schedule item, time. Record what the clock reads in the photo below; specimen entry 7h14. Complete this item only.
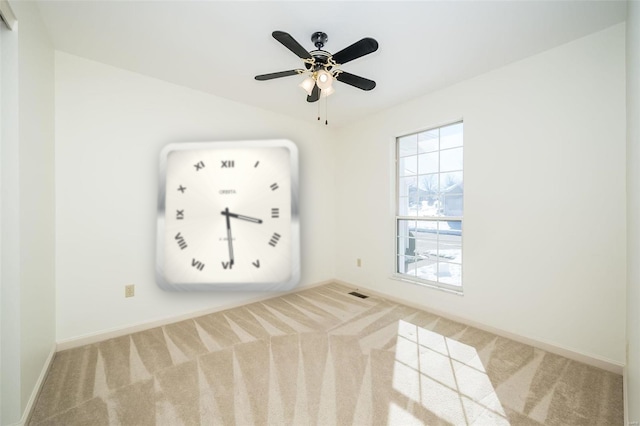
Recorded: 3h29
